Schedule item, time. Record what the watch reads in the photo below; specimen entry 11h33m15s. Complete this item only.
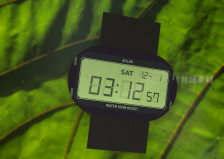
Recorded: 3h12m57s
